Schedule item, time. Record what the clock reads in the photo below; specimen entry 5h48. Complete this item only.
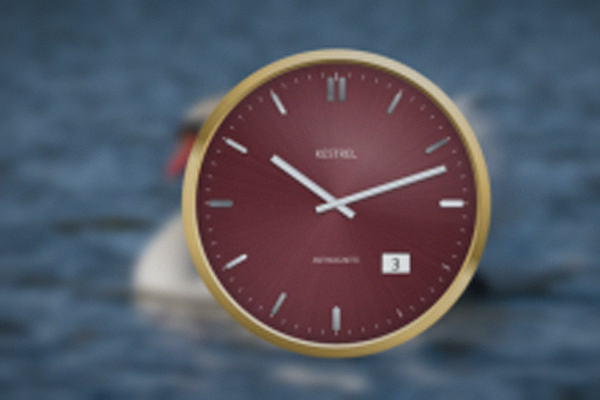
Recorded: 10h12
